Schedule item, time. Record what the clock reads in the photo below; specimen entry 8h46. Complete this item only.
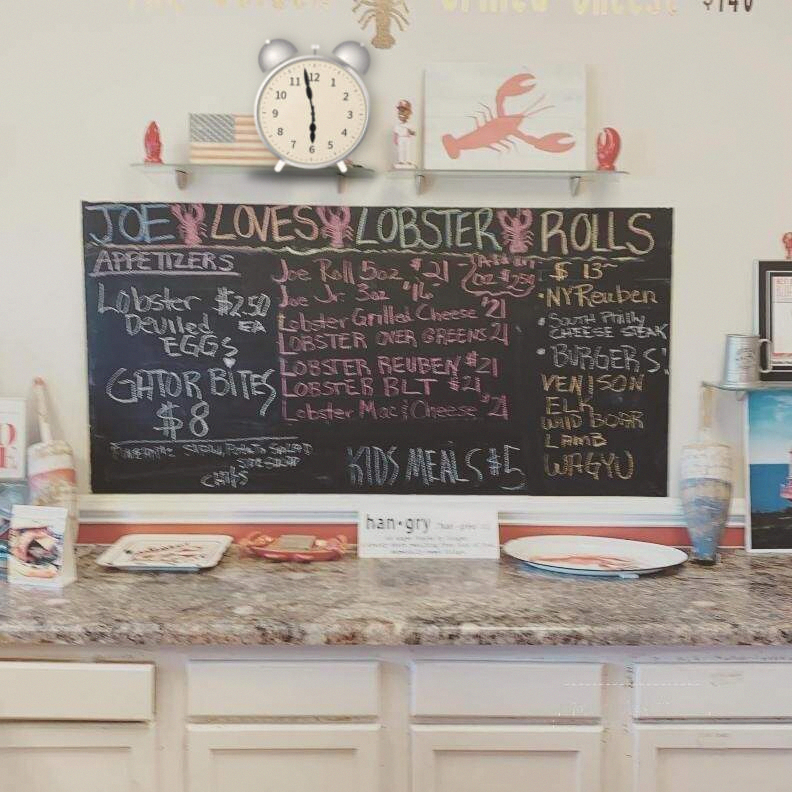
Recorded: 5h58
